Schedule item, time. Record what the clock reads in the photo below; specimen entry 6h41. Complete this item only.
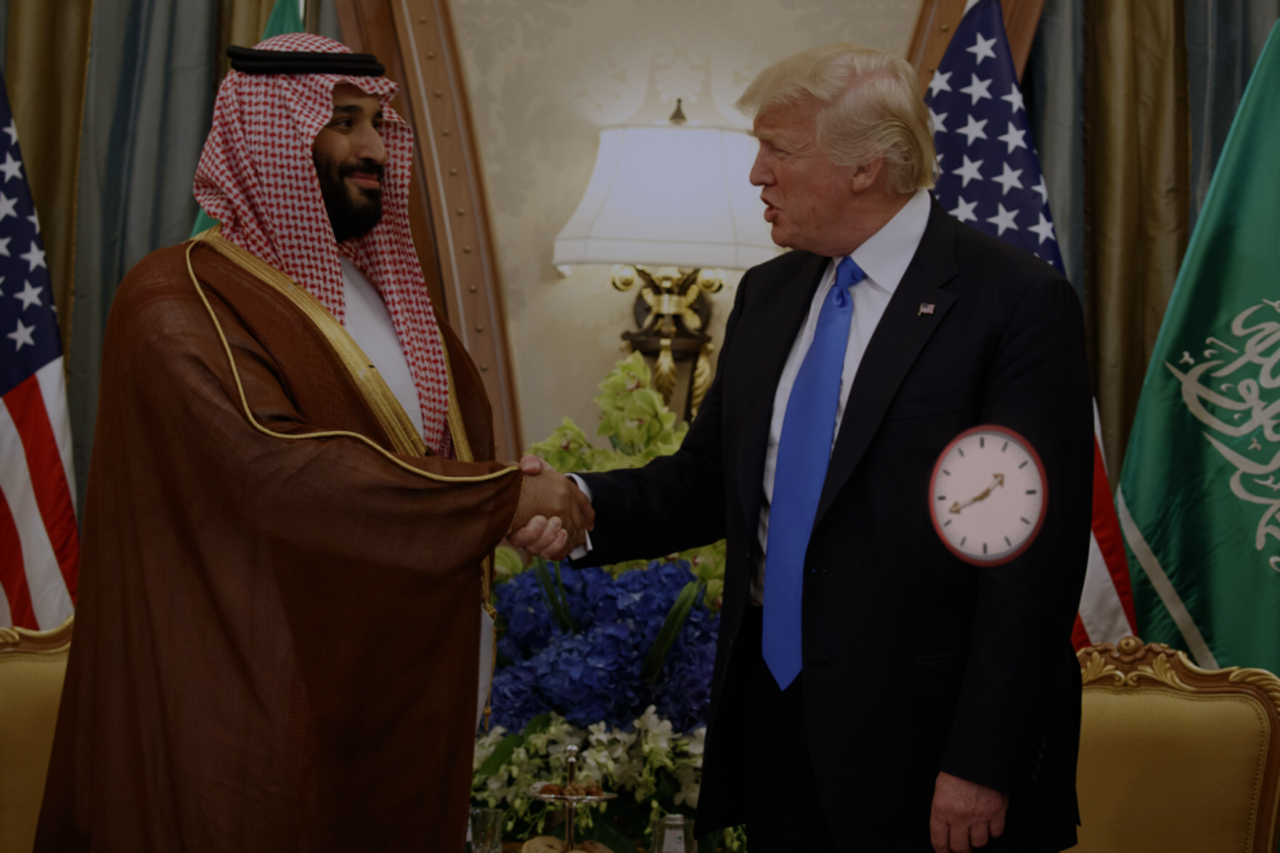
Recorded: 1h42
